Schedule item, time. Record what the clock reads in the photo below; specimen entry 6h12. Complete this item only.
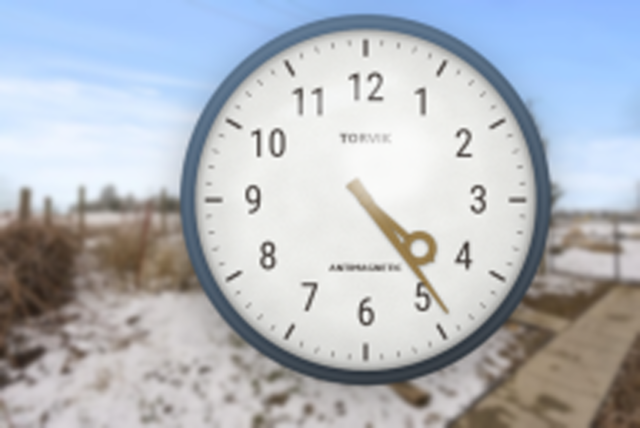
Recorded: 4h24
